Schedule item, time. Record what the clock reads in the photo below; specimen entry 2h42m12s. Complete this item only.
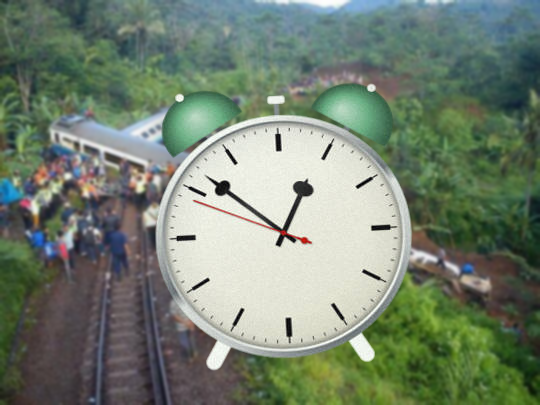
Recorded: 12h51m49s
